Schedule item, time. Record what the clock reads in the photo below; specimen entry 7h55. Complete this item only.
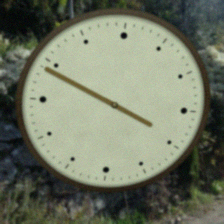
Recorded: 3h49
